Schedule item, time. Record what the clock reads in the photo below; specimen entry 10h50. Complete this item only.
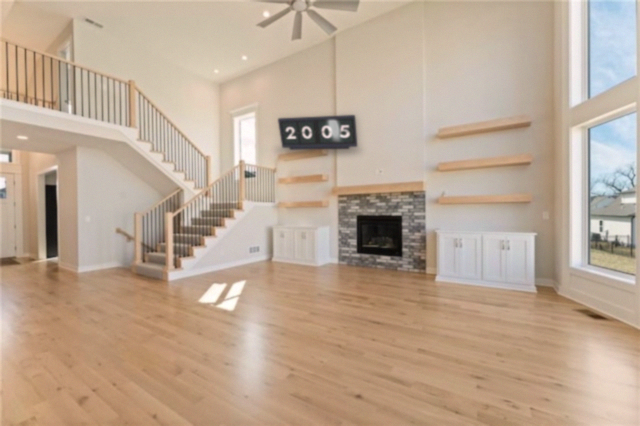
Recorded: 20h05
